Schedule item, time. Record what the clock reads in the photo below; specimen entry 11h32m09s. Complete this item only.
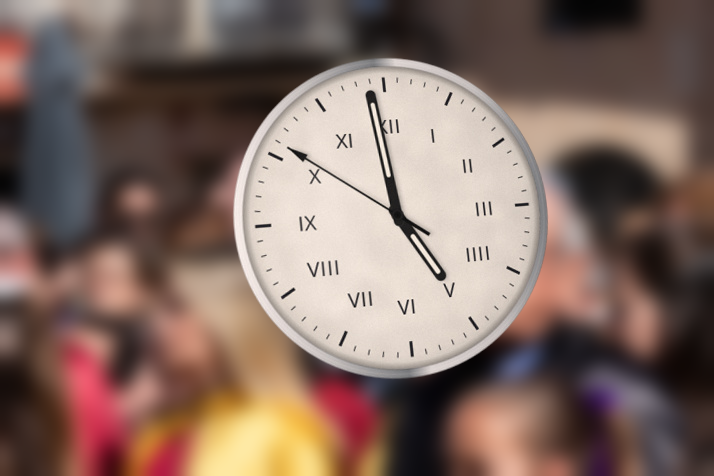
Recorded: 4h58m51s
